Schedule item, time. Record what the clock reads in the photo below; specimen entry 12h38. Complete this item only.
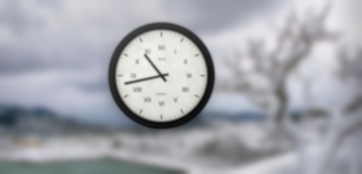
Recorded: 10h43
